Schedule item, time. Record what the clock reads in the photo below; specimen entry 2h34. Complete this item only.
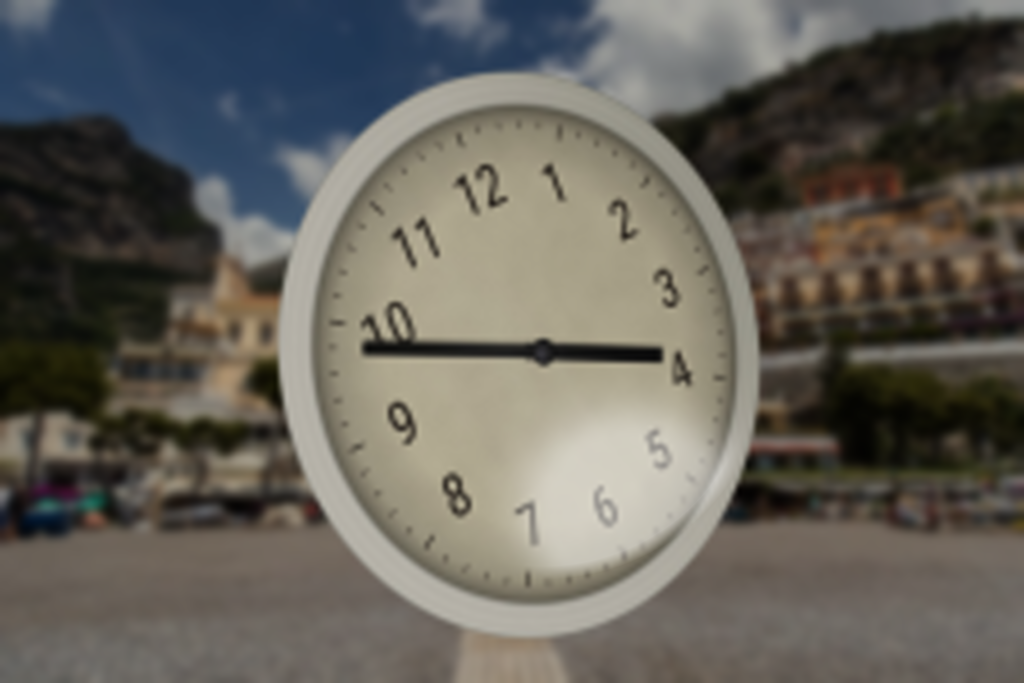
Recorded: 3h49
